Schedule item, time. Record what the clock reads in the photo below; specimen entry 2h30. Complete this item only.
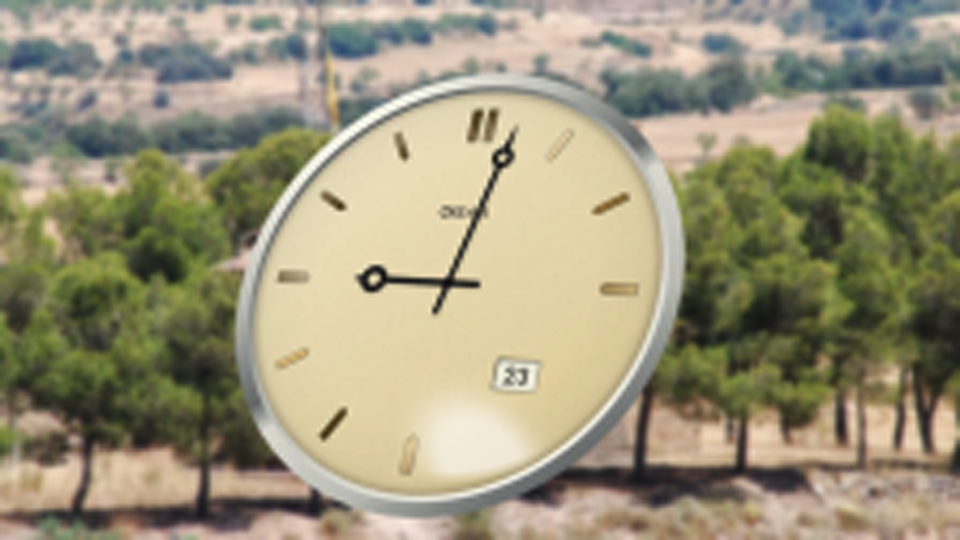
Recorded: 9h02
